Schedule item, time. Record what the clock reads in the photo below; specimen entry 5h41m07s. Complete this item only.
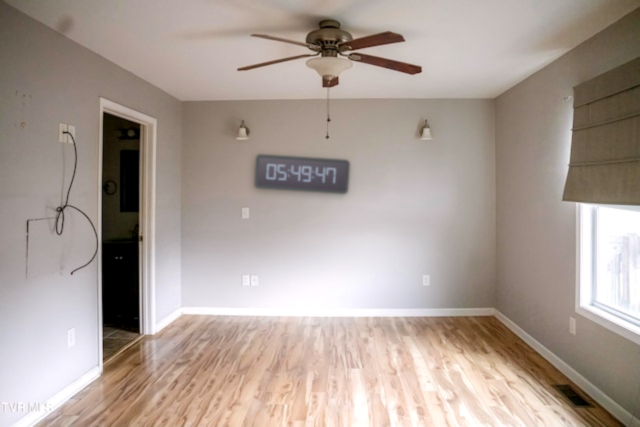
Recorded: 5h49m47s
